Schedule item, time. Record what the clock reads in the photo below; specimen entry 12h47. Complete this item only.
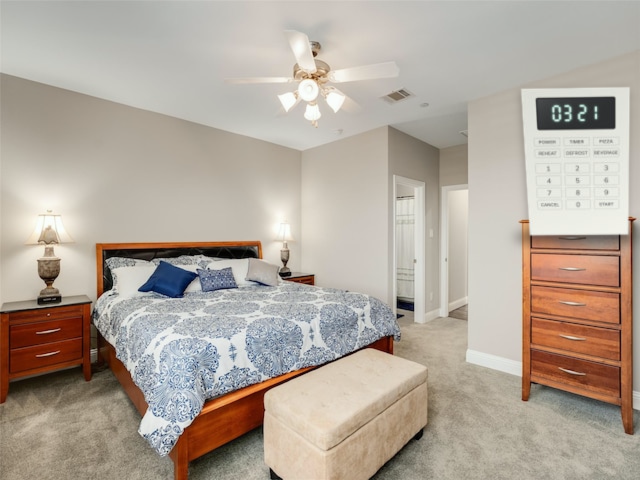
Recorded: 3h21
